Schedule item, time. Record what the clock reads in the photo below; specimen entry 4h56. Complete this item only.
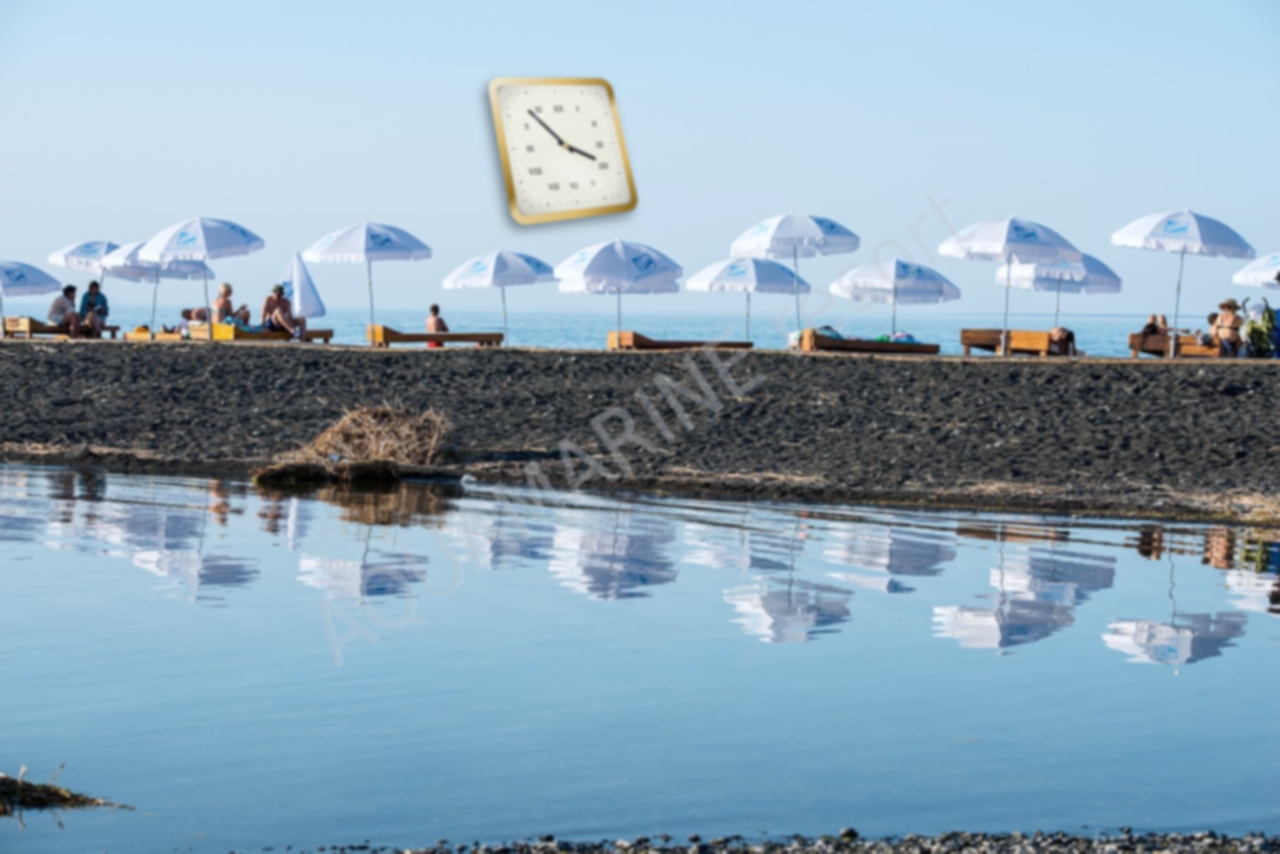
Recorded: 3h53
